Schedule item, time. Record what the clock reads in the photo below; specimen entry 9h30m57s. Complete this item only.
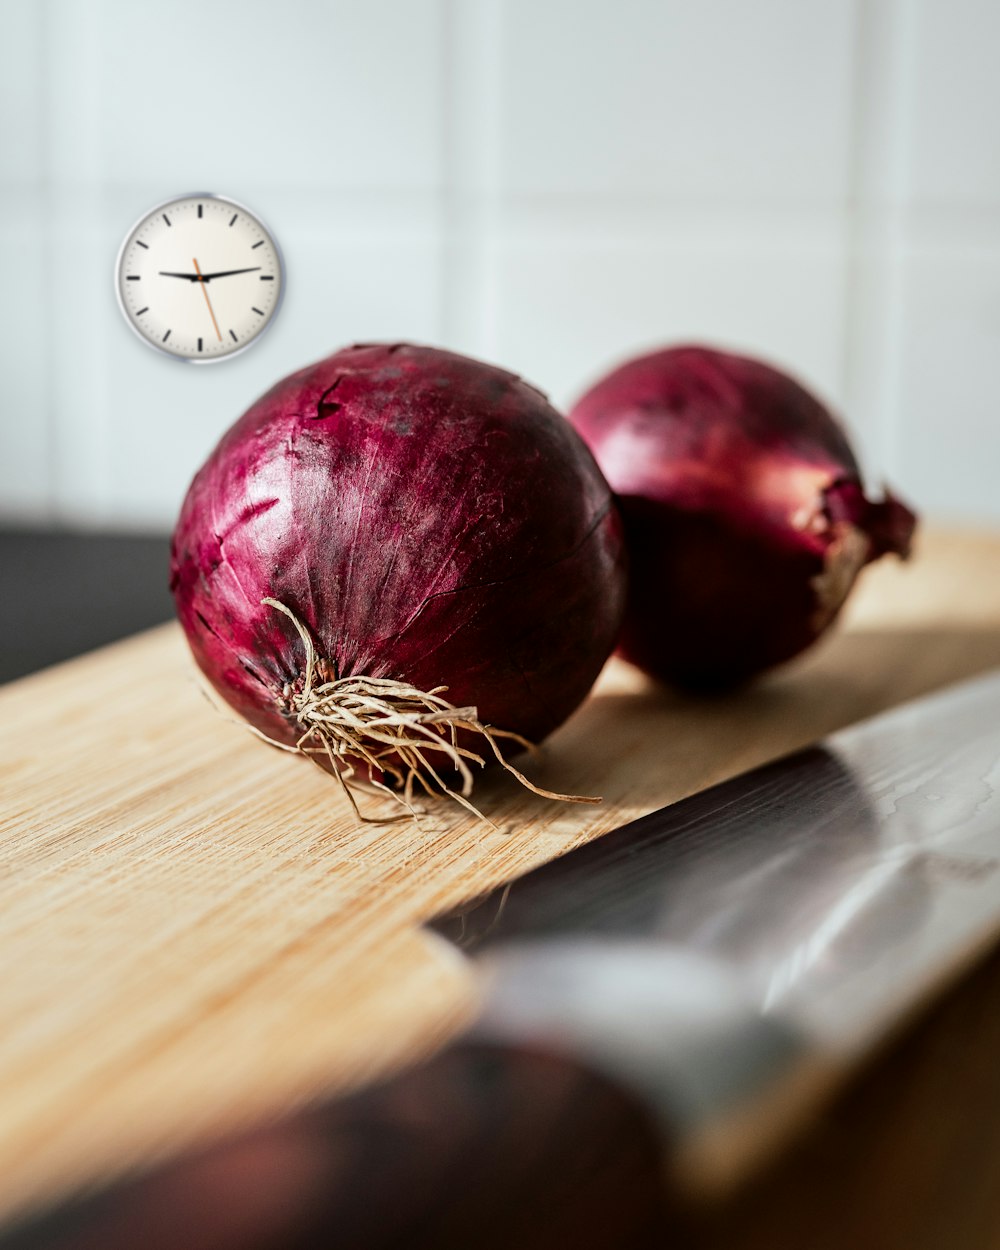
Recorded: 9h13m27s
